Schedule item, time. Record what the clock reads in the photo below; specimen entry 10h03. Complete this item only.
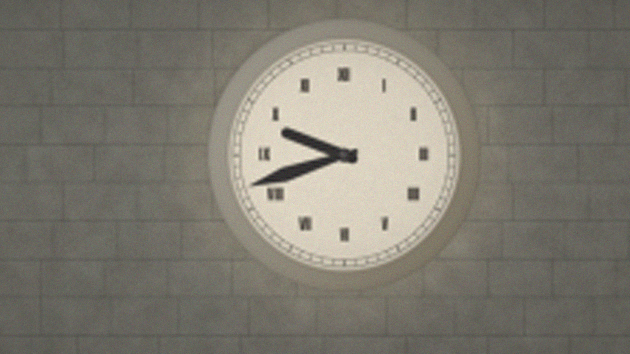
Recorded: 9h42
